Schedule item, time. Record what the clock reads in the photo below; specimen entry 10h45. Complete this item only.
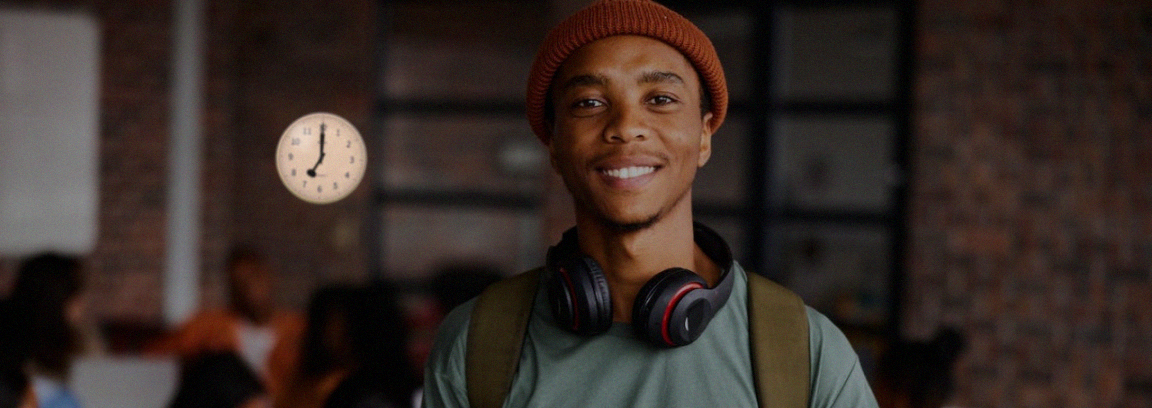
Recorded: 7h00
